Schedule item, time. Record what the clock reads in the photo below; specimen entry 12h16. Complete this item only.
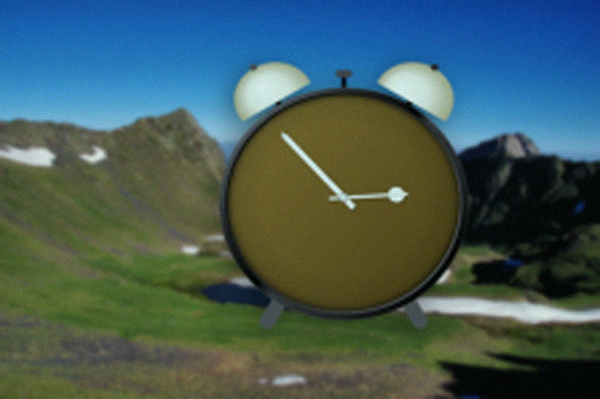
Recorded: 2h53
